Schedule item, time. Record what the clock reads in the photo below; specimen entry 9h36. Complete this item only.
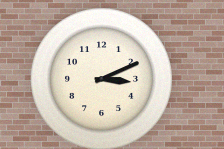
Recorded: 3h11
